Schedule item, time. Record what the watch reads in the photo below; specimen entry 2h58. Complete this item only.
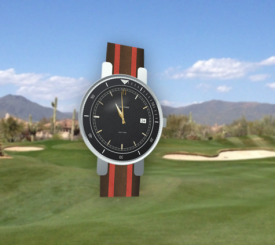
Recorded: 10h59
